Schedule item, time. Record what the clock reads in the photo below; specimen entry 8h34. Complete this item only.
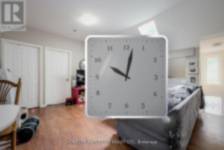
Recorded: 10h02
